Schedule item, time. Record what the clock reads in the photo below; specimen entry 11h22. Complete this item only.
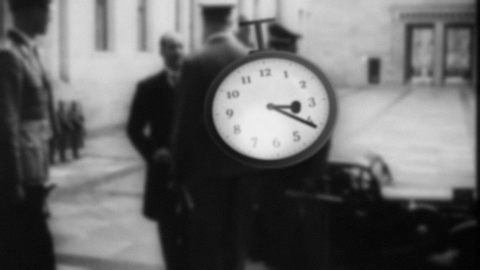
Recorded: 3h21
